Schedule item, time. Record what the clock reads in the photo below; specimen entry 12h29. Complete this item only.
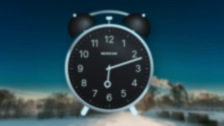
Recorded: 6h12
